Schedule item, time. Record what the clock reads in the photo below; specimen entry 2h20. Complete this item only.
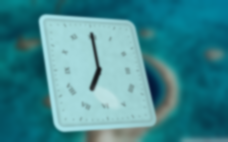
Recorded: 7h00
